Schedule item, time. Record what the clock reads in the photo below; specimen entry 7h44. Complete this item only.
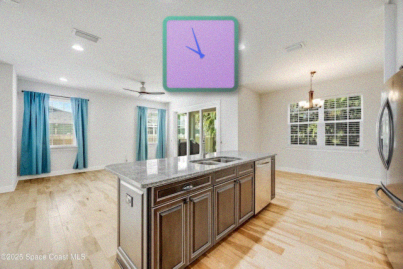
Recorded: 9h57
